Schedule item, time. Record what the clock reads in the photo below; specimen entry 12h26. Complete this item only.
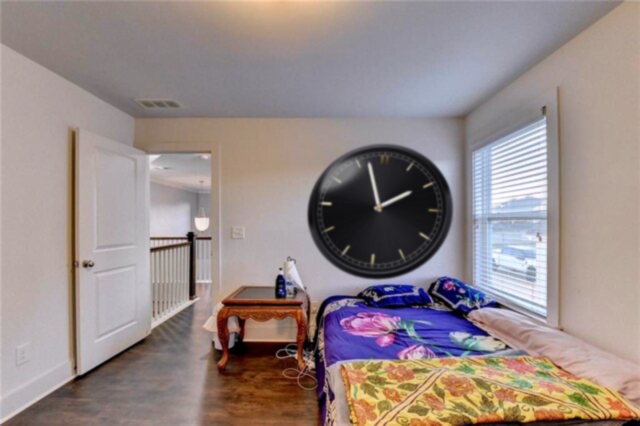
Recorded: 1h57
